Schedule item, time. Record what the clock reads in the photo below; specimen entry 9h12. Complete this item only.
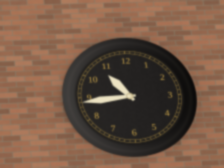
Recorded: 10h44
